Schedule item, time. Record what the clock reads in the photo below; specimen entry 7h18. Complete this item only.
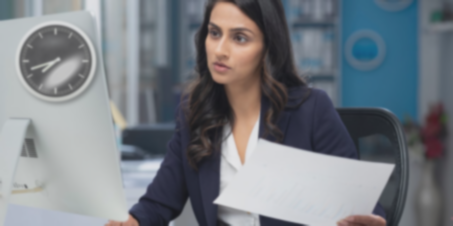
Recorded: 7h42
